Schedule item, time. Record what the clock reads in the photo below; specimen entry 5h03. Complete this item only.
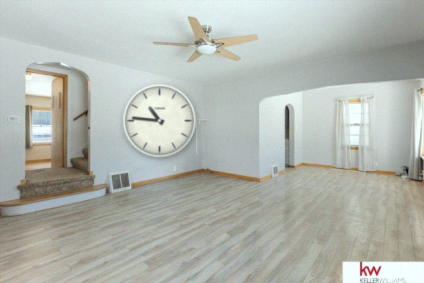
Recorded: 10h46
